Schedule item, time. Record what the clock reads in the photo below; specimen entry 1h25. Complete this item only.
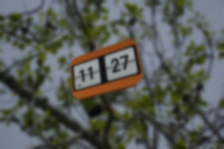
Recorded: 11h27
